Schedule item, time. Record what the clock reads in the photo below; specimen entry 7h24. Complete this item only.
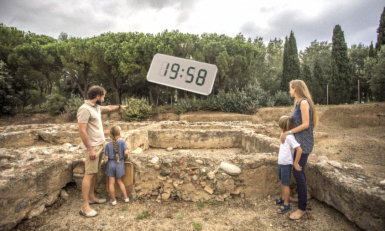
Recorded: 19h58
